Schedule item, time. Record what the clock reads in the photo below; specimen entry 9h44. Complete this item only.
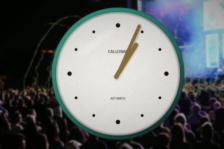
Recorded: 1h04
